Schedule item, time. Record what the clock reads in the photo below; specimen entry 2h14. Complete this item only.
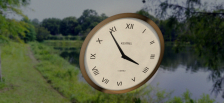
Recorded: 3h54
